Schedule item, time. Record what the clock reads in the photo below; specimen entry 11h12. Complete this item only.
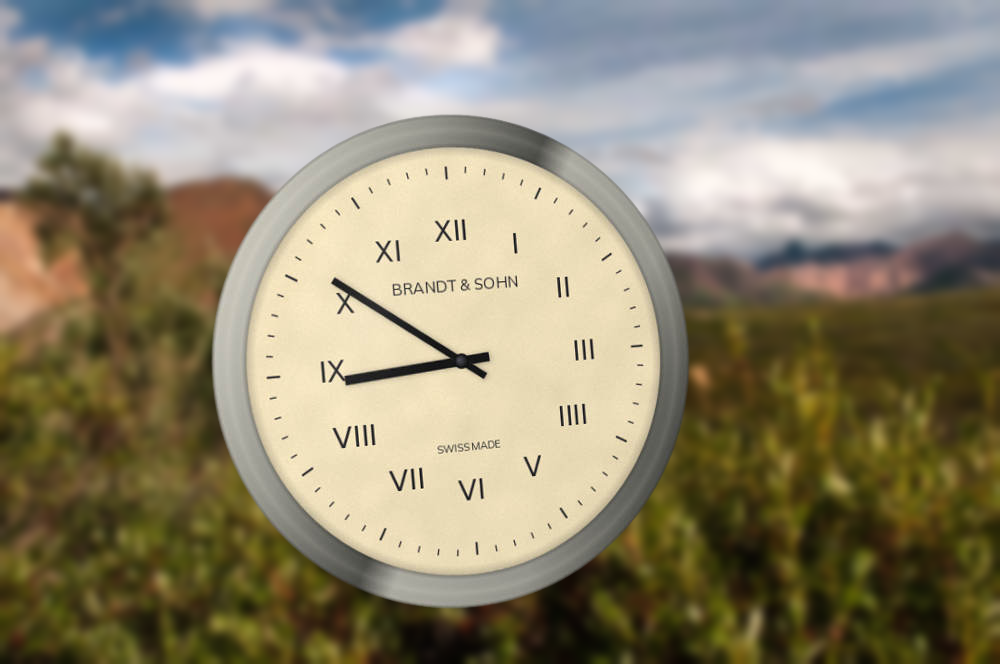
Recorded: 8h51
